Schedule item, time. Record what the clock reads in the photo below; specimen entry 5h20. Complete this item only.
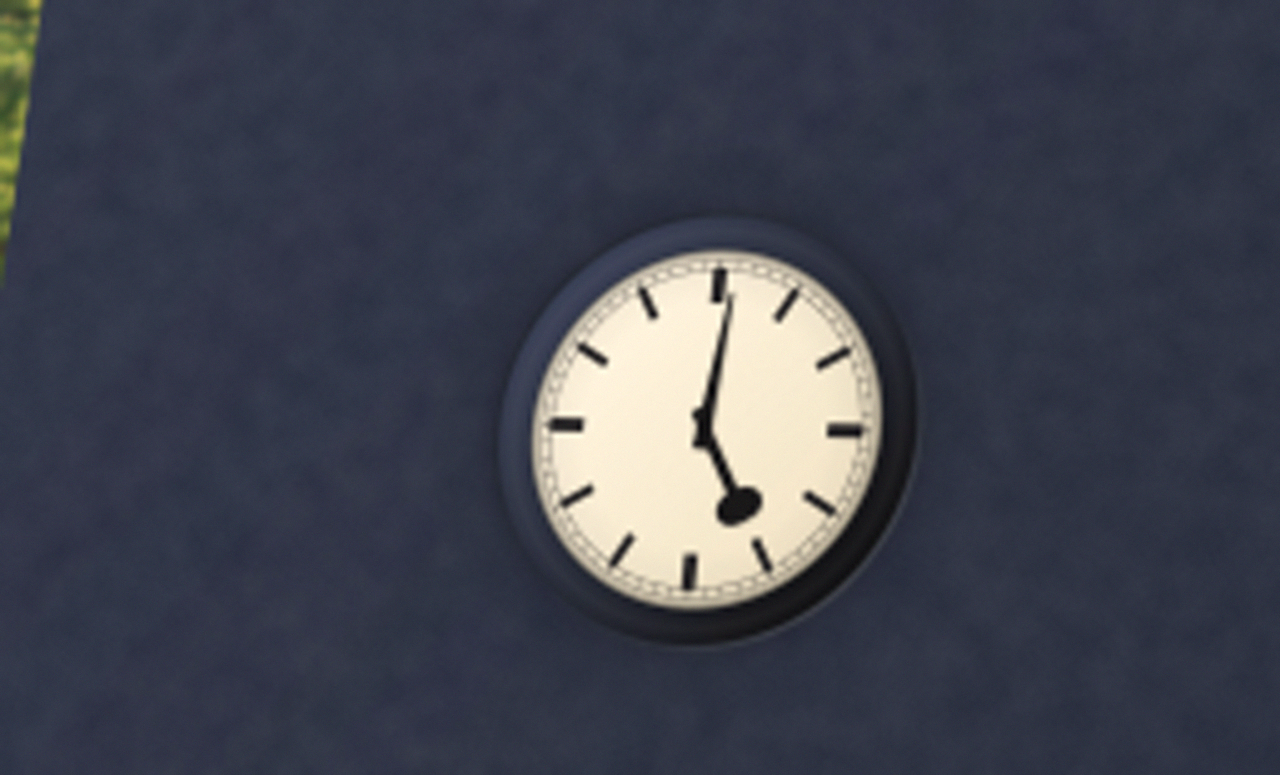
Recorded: 5h01
